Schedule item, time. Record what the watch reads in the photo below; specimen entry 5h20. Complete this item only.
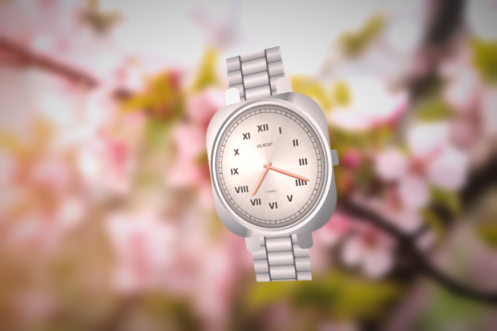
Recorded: 7h19
